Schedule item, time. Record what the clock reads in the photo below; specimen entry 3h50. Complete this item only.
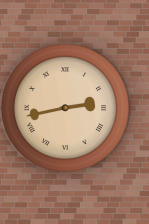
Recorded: 2h43
